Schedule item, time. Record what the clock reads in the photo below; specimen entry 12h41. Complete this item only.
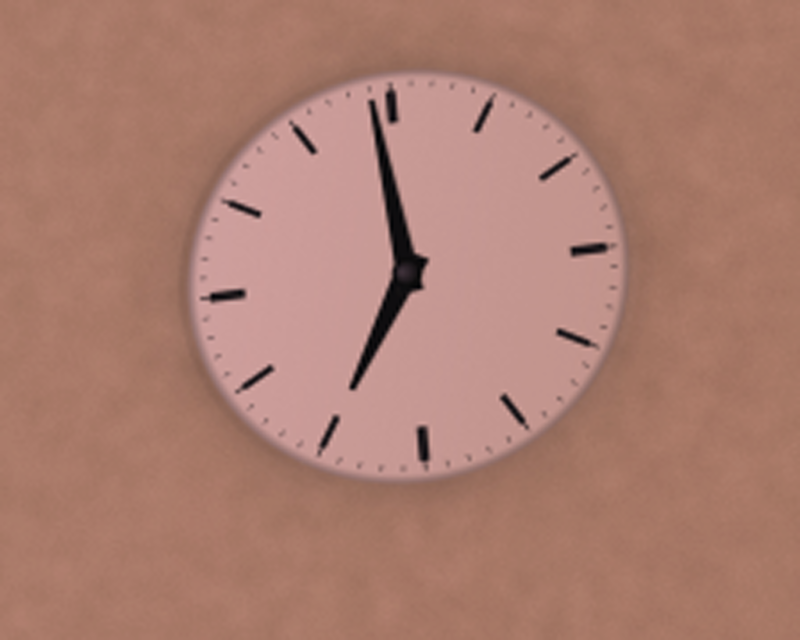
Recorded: 6h59
